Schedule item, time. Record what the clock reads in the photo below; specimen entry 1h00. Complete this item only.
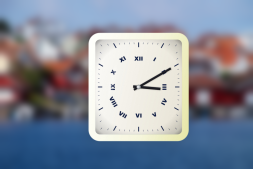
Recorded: 3h10
